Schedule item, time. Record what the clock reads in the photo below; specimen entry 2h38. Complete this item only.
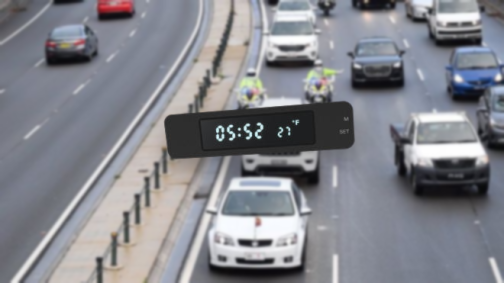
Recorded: 5h52
